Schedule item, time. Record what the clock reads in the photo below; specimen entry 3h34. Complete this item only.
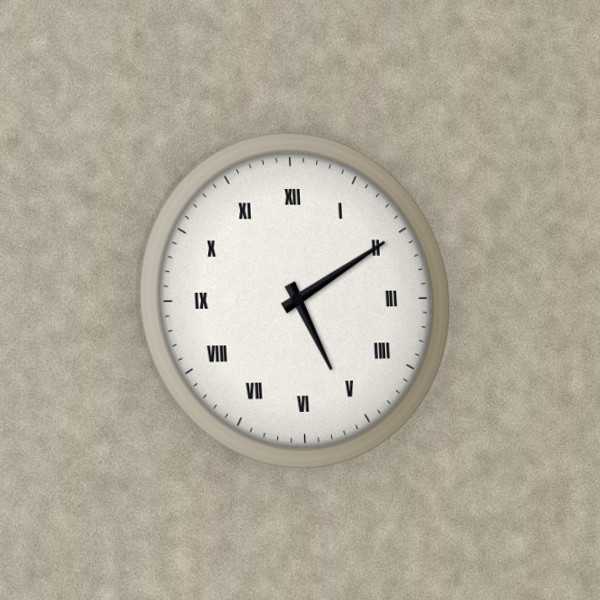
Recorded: 5h10
